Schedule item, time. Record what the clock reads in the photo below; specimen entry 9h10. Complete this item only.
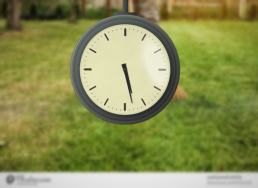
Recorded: 5h28
